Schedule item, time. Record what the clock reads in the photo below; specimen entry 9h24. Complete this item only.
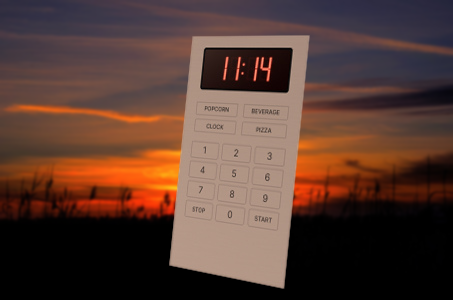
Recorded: 11h14
